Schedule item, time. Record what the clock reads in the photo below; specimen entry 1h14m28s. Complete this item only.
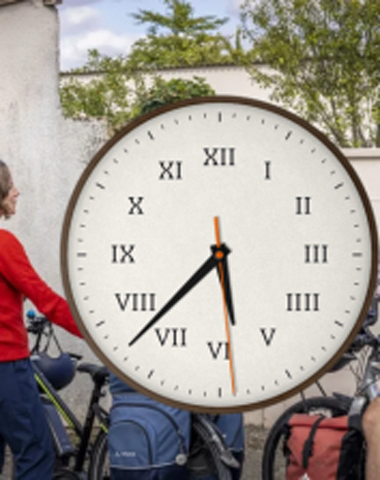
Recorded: 5h37m29s
